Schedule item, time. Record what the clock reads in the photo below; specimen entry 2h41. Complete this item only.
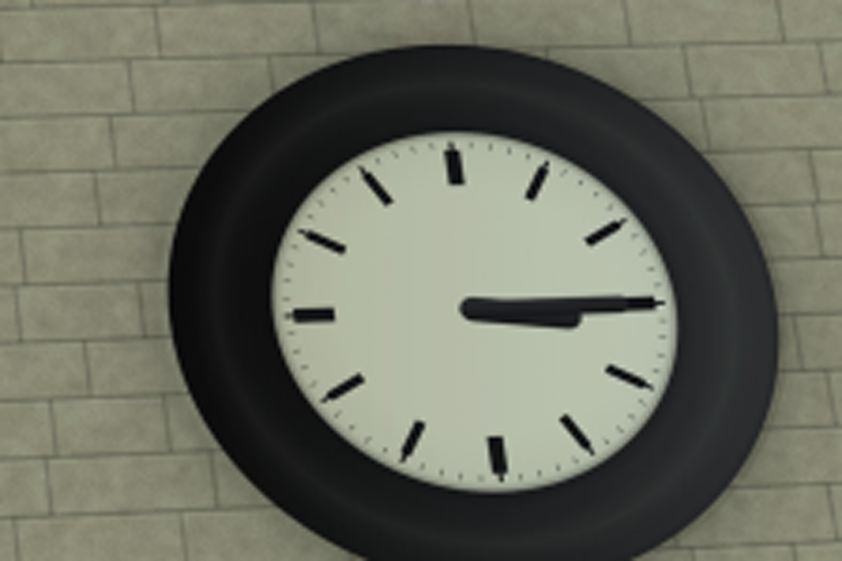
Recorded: 3h15
